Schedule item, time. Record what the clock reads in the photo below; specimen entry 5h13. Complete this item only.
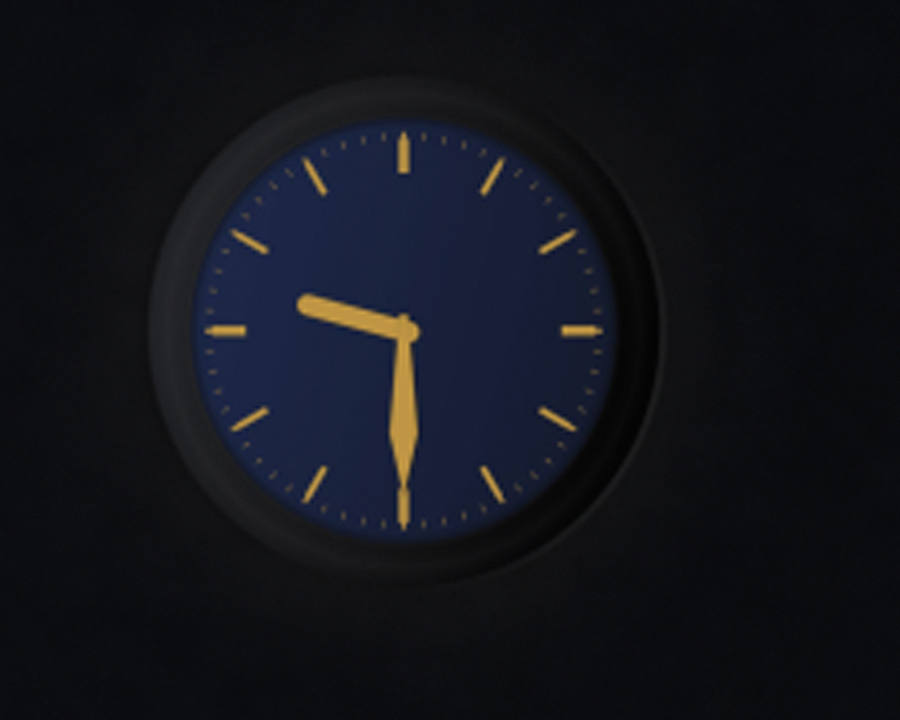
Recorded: 9h30
